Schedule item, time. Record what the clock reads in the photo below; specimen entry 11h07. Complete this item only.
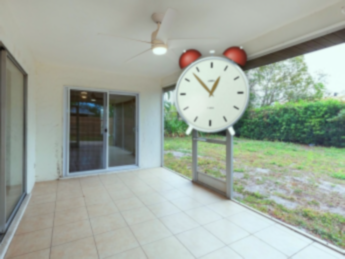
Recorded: 12h53
